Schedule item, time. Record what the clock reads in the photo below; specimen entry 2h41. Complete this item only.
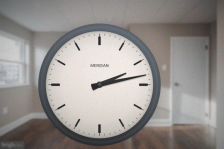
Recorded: 2h13
